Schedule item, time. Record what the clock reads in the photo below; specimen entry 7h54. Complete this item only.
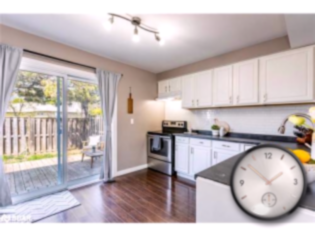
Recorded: 1h52
